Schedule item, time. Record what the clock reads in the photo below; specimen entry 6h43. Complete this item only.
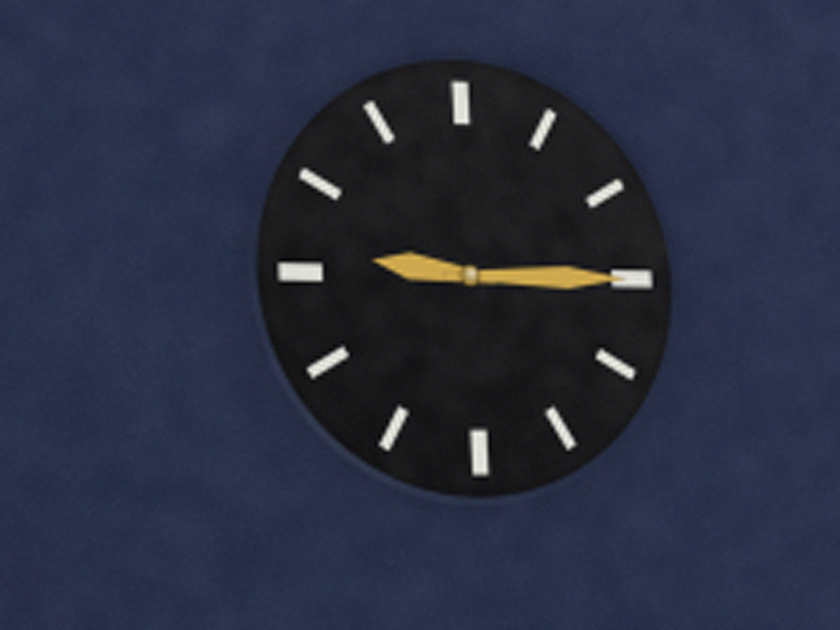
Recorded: 9h15
